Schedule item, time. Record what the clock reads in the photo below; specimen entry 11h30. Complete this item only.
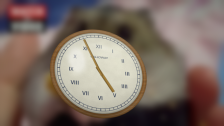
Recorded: 4h56
